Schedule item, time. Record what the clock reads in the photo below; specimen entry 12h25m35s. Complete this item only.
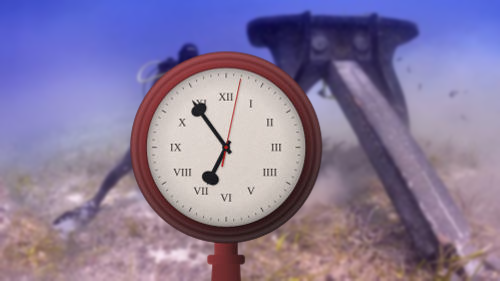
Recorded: 6h54m02s
